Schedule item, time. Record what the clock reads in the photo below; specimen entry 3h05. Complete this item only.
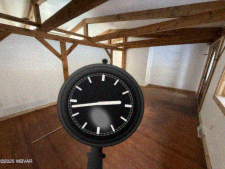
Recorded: 2h43
